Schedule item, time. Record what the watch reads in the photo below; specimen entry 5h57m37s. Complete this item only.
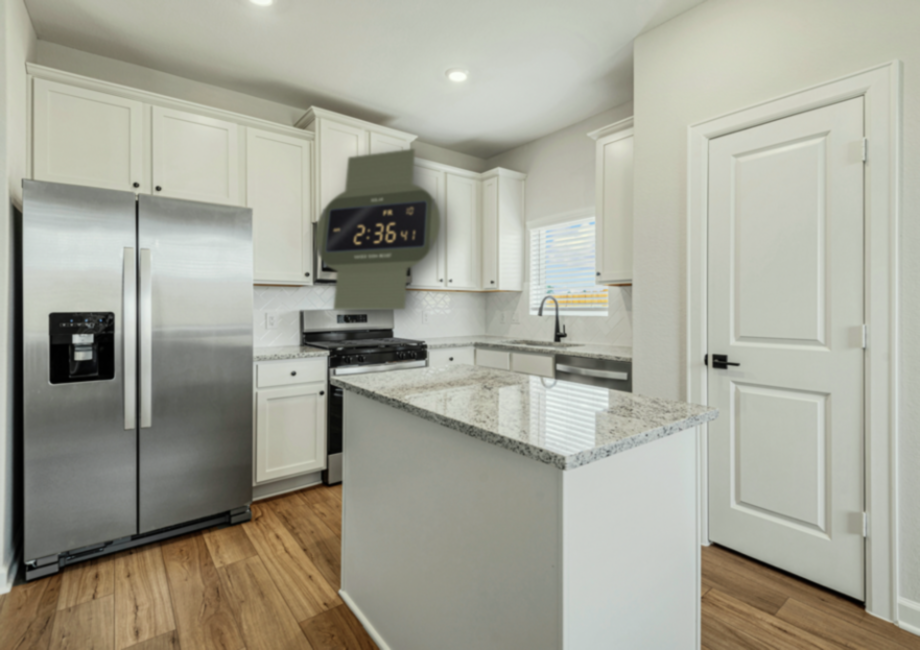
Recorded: 2h36m41s
